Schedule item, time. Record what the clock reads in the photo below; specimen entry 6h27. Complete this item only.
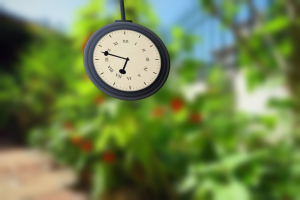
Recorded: 6h48
